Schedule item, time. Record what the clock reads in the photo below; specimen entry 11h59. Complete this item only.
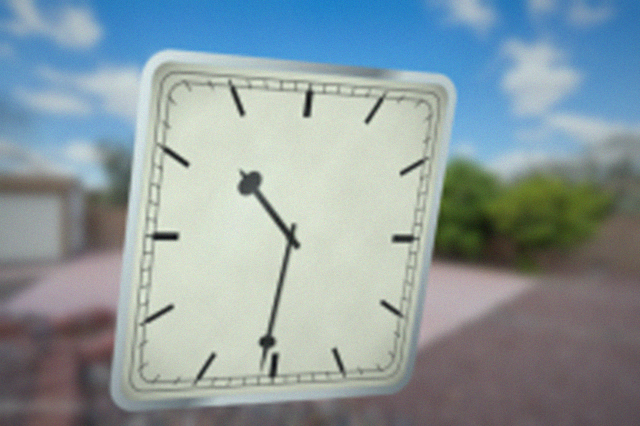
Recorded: 10h31
